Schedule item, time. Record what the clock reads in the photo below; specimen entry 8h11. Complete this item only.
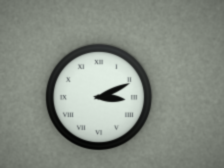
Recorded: 3h11
